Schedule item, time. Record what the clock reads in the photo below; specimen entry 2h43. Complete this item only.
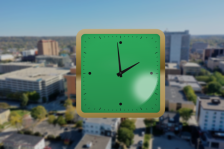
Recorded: 1h59
